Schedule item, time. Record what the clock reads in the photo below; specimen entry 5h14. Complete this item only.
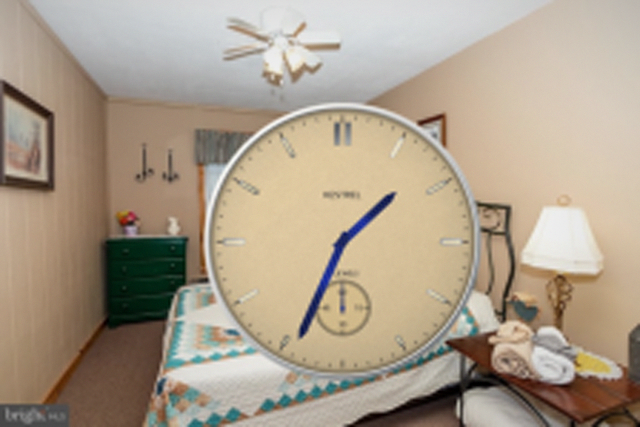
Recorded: 1h34
